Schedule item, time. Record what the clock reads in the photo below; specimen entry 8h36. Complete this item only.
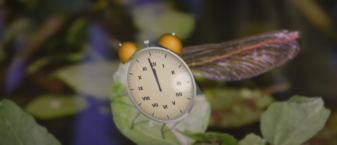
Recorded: 11h59
